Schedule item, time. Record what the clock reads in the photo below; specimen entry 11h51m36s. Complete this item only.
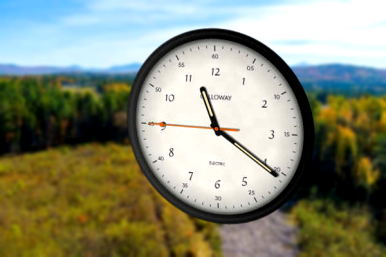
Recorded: 11h20m45s
